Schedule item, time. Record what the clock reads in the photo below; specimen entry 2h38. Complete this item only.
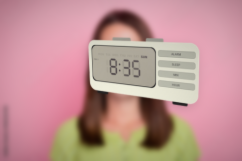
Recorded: 8h35
